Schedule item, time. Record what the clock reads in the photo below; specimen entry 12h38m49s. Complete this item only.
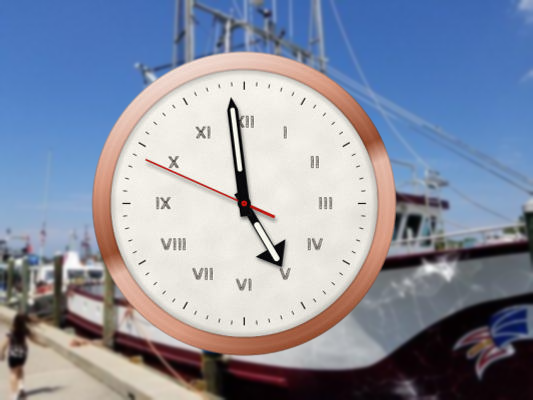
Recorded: 4h58m49s
